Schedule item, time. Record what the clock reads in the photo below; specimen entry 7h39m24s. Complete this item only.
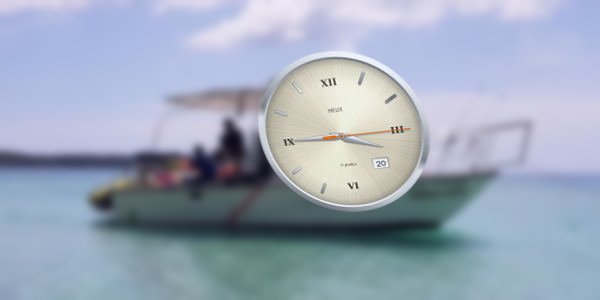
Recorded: 3h45m15s
